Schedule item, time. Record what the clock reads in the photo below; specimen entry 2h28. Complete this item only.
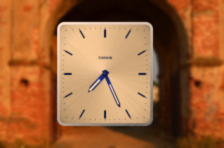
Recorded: 7h26
